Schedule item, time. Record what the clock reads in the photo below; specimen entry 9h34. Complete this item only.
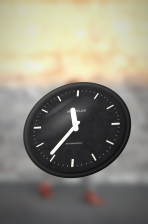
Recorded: 11h36
